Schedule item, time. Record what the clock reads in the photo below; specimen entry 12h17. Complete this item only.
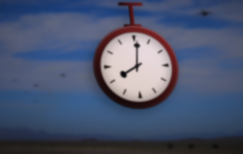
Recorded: 8h01
